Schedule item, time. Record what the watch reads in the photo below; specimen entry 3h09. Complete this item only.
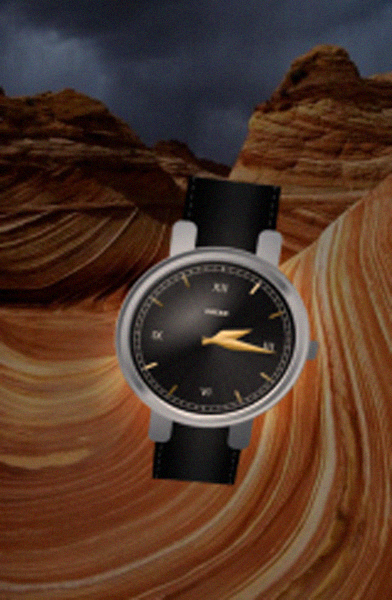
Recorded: 2h16
